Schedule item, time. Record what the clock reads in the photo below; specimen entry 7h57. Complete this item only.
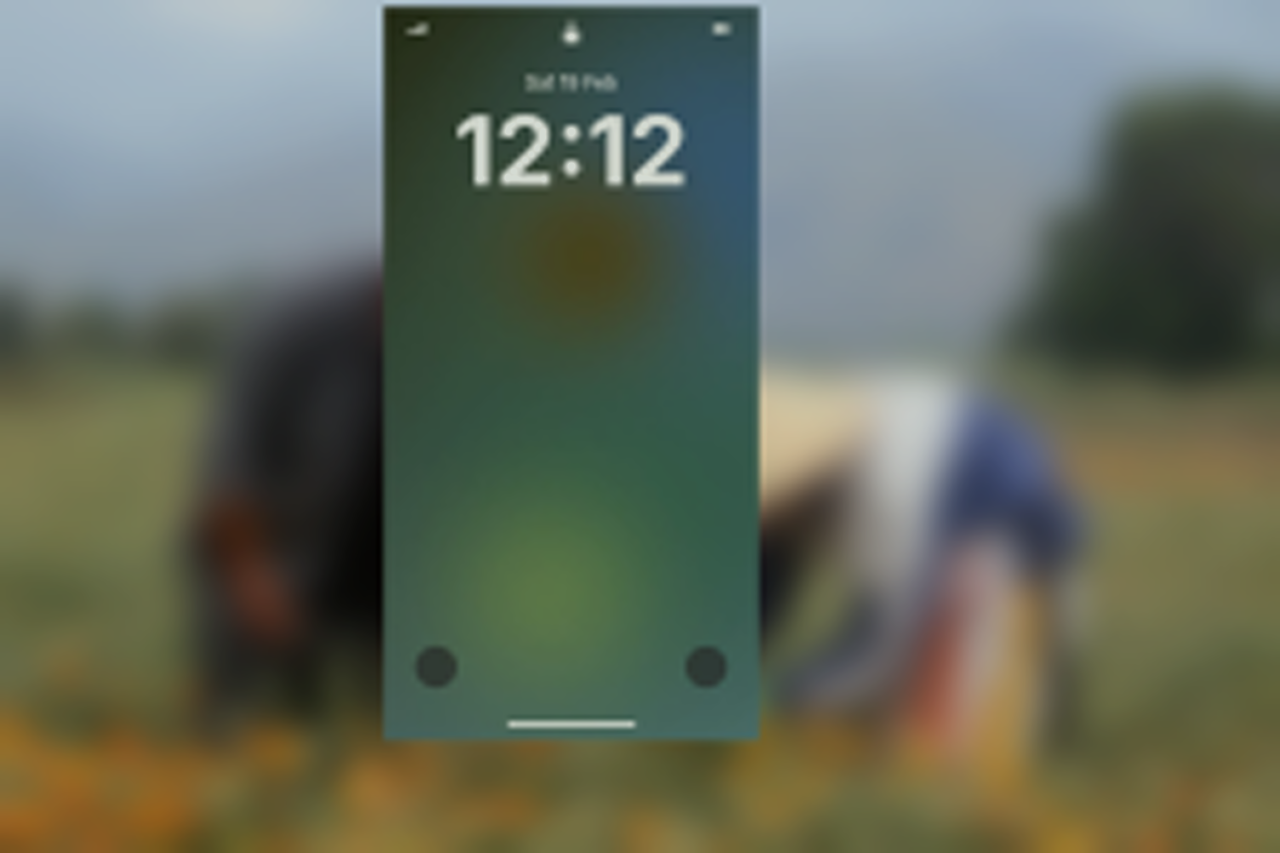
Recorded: 12h12
